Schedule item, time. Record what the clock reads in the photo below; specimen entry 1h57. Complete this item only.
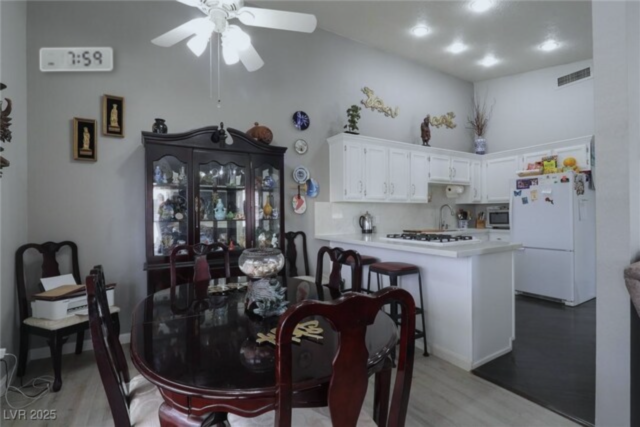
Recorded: 7h59
